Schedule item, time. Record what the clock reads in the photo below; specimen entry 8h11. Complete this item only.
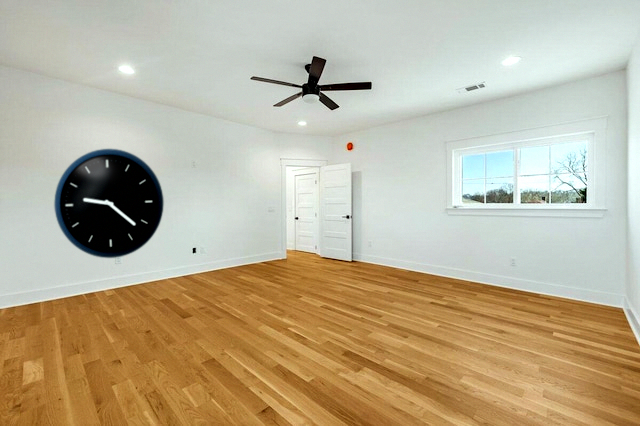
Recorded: 9h22
